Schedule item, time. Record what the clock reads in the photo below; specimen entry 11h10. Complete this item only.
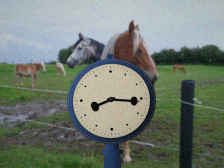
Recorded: 8h16
